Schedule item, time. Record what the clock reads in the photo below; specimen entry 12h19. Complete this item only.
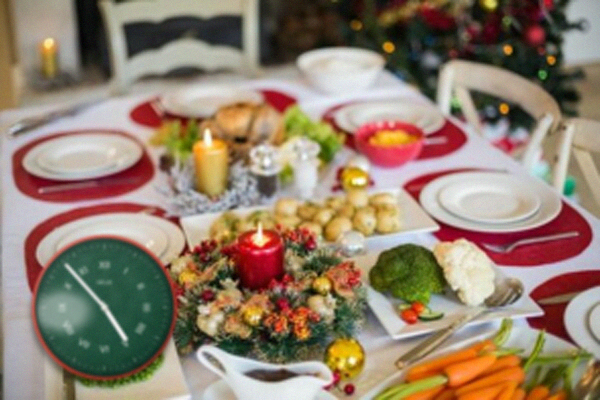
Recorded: 4h53
